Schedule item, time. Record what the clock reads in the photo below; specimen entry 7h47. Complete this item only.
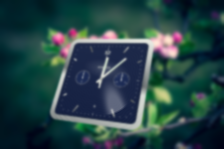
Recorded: 12h07
